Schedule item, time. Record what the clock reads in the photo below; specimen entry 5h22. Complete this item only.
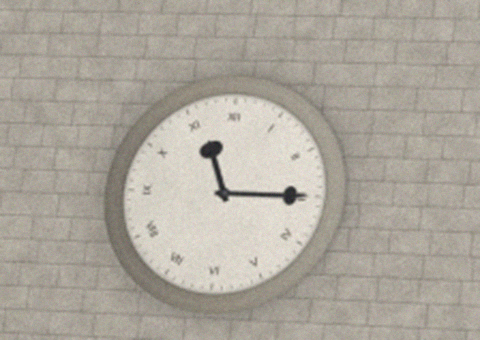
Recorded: 11h15
